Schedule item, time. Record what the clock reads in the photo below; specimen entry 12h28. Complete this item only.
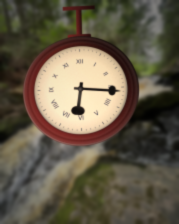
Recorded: 6h16
